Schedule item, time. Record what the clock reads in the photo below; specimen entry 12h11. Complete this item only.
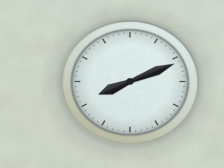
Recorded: 8h11
